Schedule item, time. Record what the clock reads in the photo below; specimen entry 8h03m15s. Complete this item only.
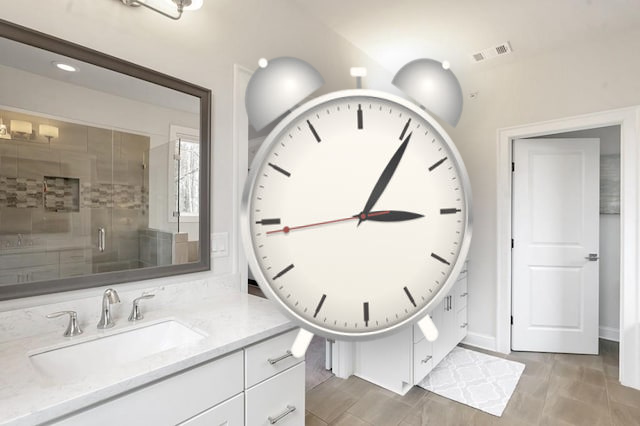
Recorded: 3h05m44s
